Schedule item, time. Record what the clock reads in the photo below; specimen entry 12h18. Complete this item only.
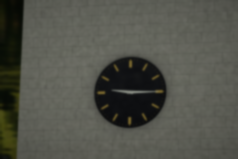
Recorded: 9h15
